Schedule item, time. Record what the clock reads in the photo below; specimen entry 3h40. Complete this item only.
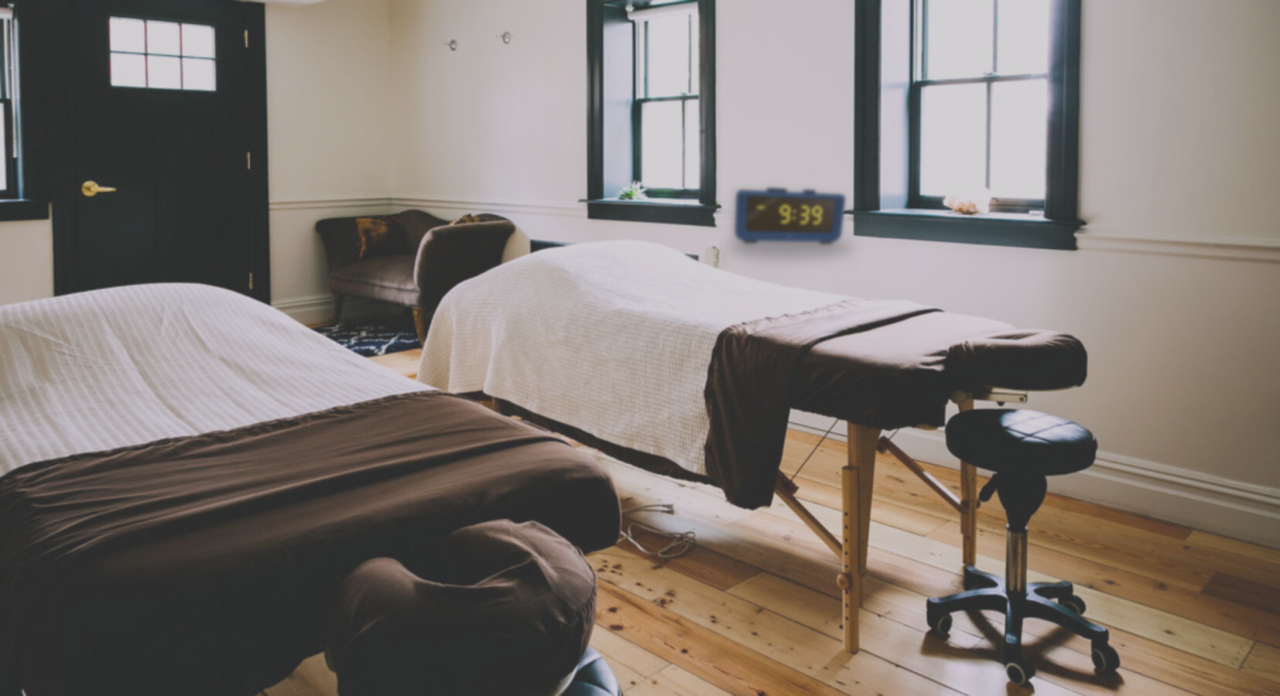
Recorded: 9h39
